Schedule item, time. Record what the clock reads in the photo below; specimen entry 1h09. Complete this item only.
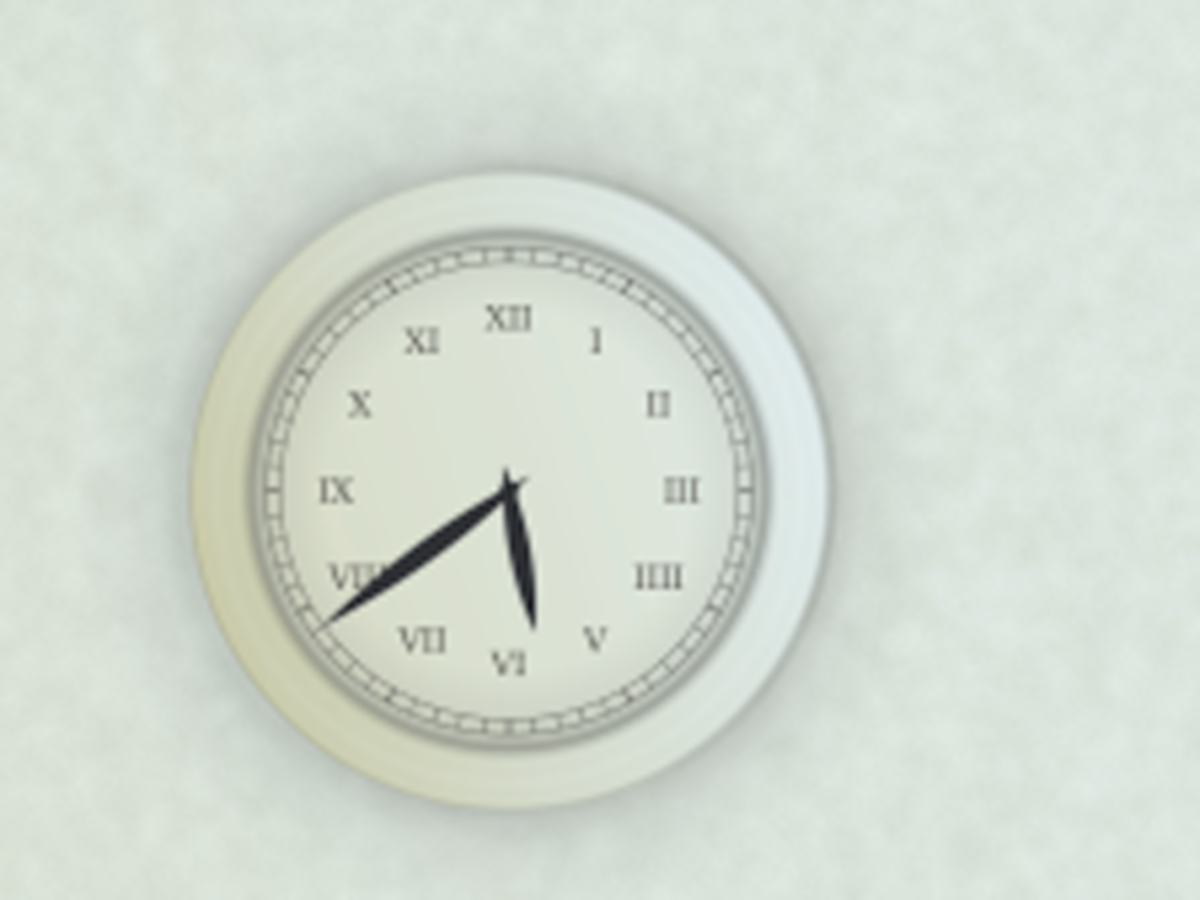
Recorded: 5h39
